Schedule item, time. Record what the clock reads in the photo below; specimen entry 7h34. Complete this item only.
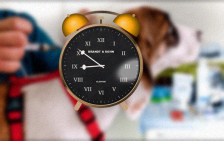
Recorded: 8h51
